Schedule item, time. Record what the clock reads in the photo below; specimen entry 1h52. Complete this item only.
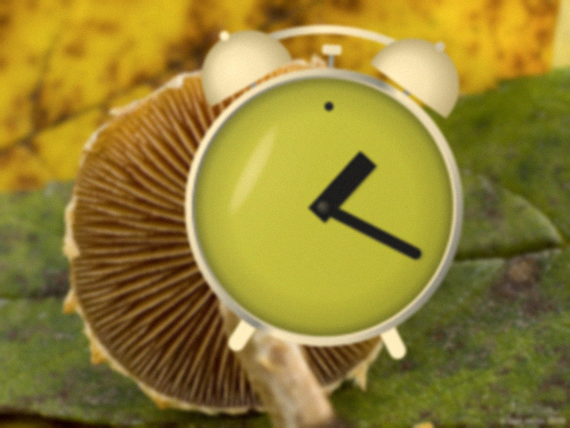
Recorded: 1h19
